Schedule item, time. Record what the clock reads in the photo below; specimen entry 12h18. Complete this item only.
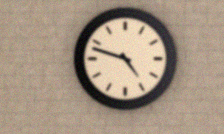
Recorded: 4h48
